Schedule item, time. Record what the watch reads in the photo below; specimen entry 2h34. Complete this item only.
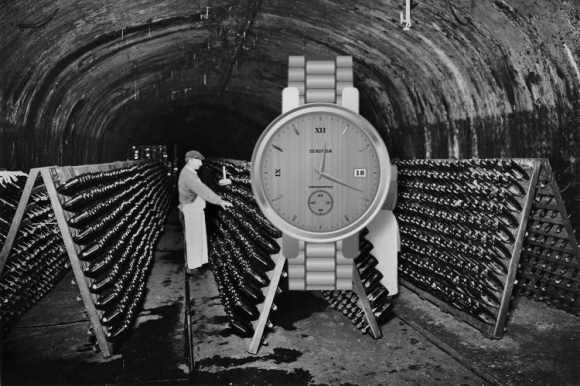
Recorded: 12h19
